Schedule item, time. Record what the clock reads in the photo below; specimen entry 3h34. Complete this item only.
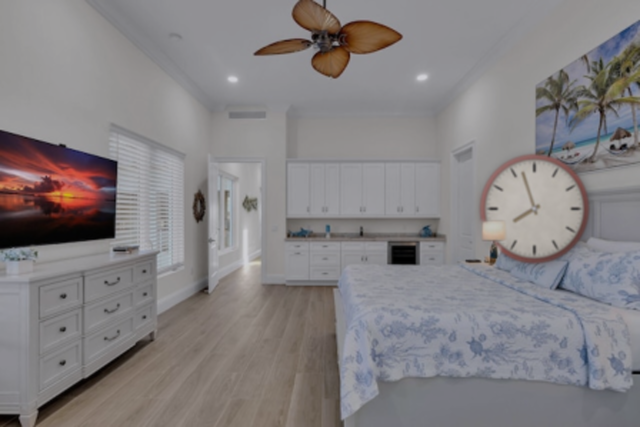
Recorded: 7h57
